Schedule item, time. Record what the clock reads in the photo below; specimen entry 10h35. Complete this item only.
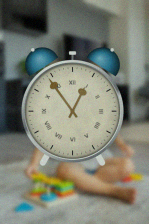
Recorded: 12h54
